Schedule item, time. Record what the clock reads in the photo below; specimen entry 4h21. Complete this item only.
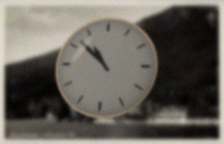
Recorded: 10h52
